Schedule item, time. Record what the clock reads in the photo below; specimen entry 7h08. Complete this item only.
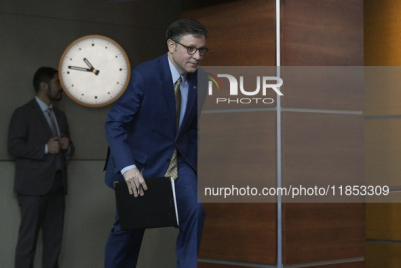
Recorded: 10h47
